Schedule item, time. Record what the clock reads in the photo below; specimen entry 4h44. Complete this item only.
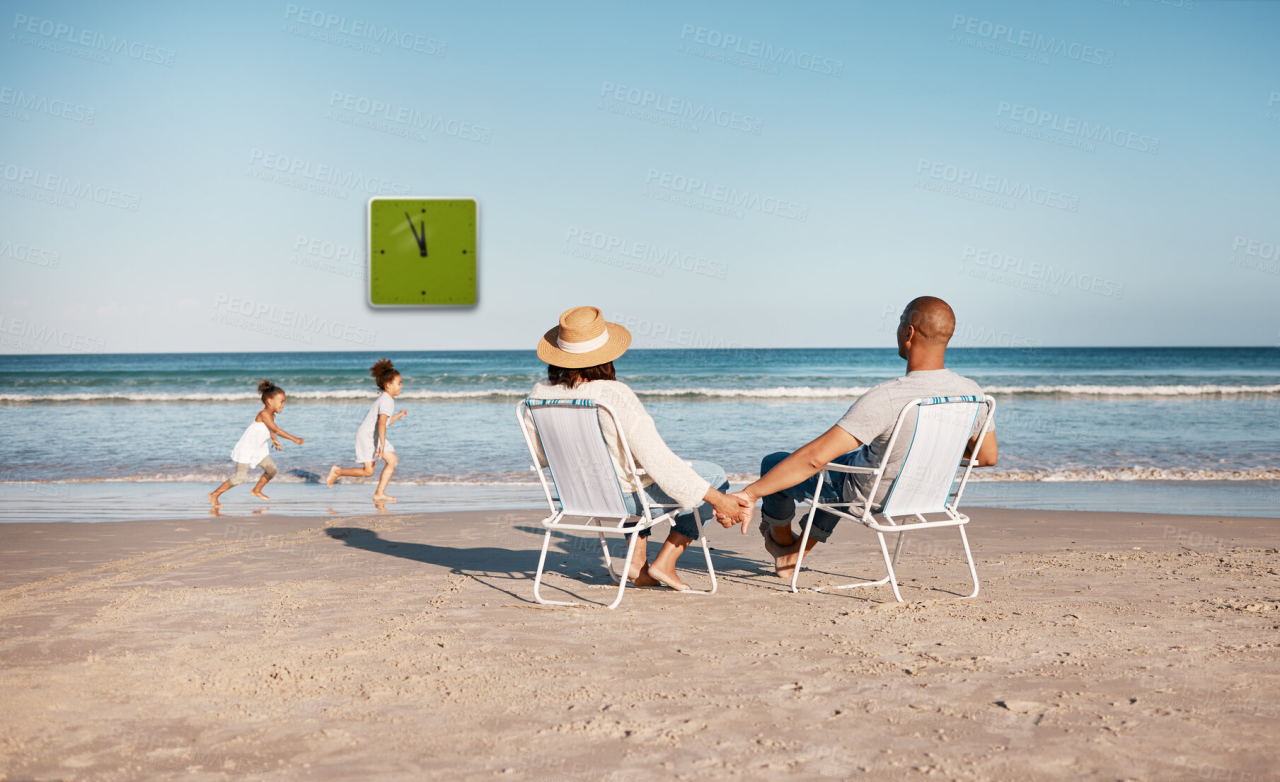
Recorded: 11h56
